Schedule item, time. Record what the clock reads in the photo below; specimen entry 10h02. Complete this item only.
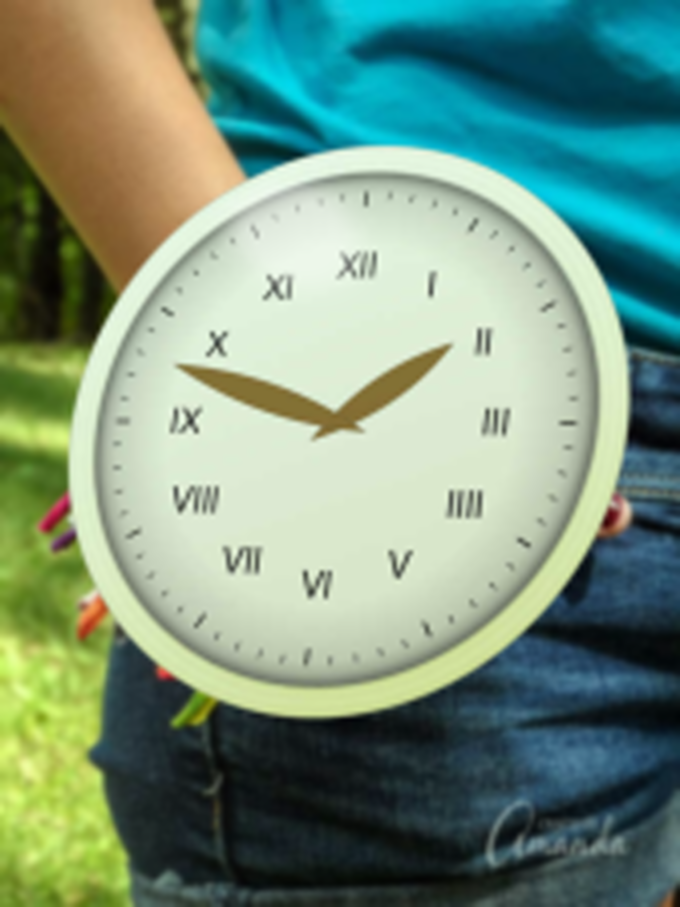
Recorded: 1h48
